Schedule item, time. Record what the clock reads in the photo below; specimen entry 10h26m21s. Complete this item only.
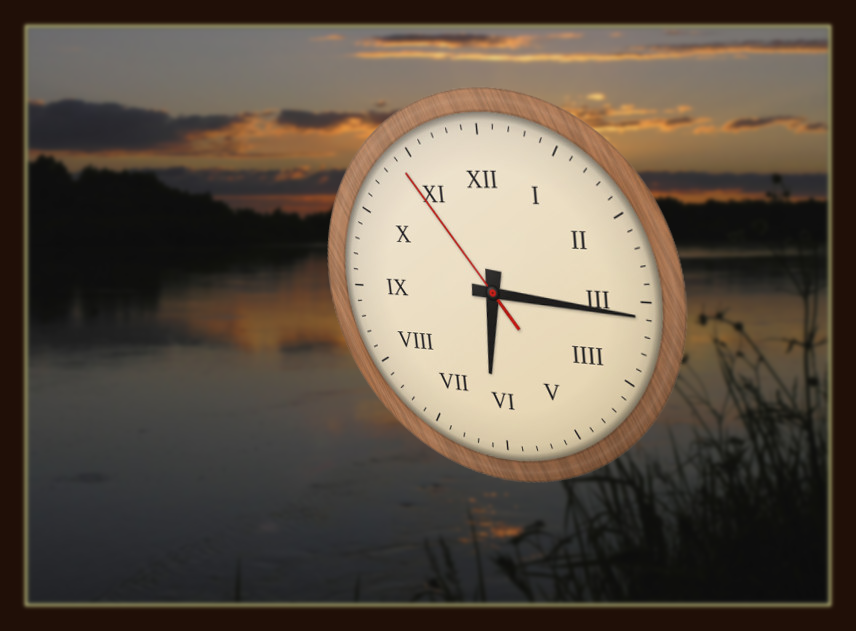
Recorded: 6h15m54s
